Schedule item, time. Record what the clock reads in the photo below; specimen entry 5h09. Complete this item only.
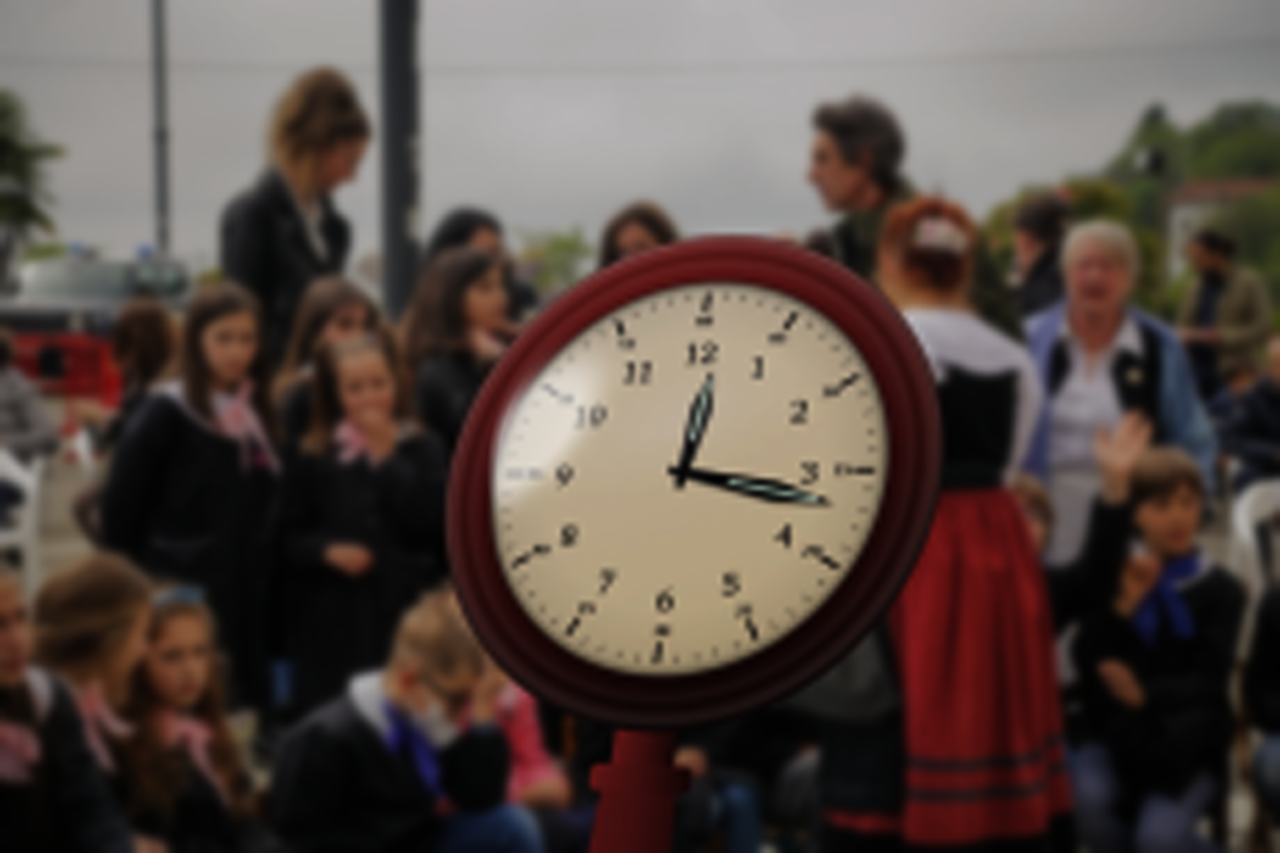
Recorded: 12h17
